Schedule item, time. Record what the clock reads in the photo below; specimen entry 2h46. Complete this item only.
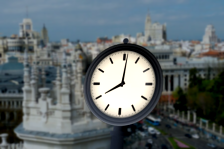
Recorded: 8h01
